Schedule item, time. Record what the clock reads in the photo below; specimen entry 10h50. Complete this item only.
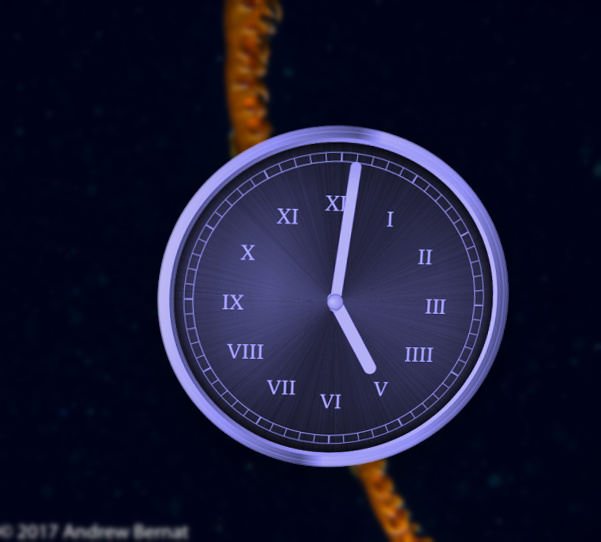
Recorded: 5h01
